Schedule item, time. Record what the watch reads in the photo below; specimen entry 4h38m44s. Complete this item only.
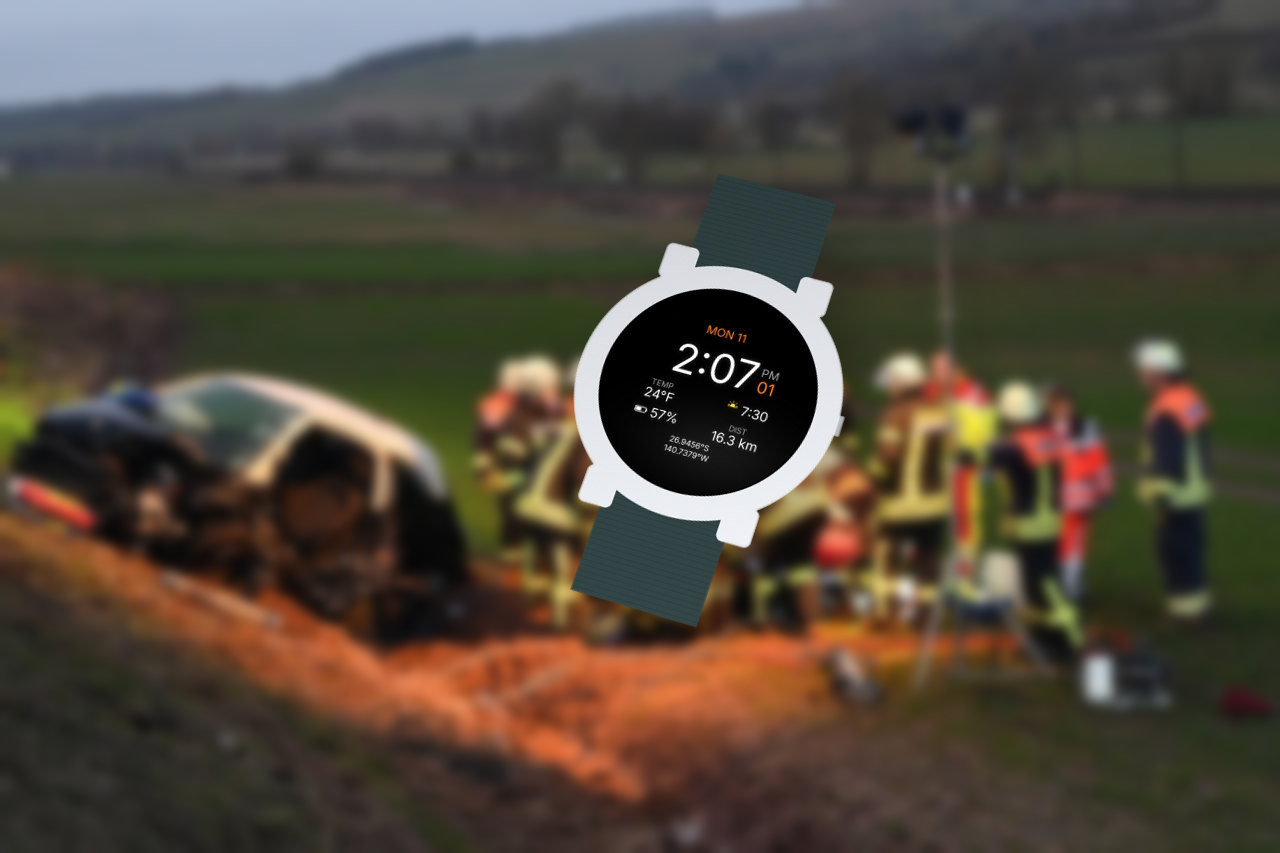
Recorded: 2h07m01s
